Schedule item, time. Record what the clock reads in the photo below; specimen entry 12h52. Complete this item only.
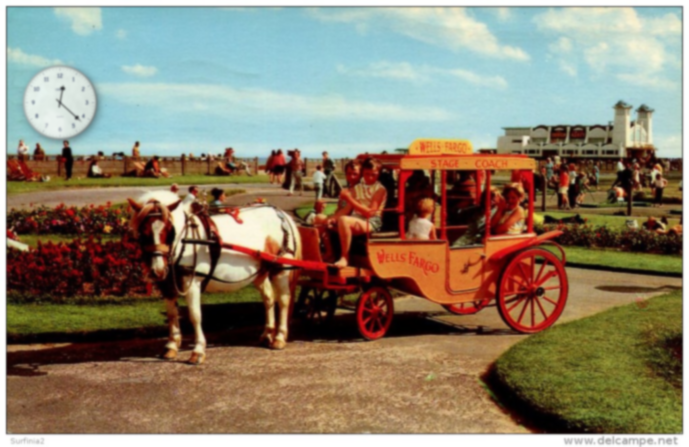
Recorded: 12h22
